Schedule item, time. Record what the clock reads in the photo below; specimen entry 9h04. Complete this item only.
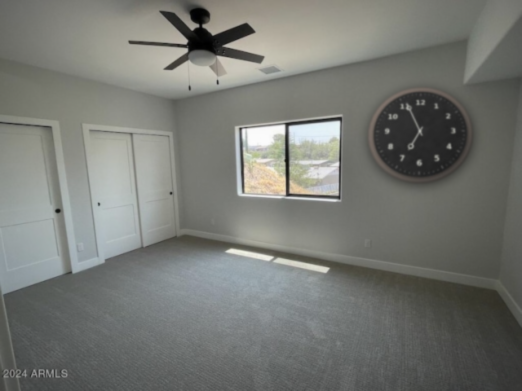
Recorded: 6h56
